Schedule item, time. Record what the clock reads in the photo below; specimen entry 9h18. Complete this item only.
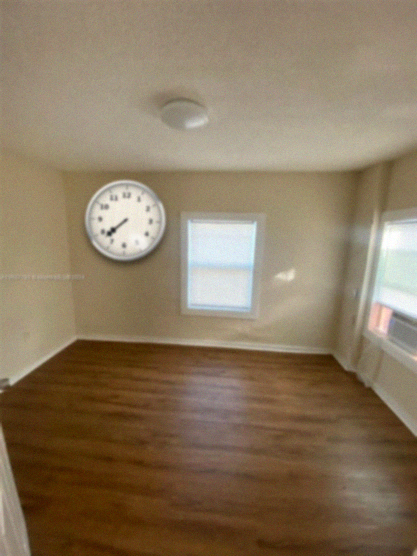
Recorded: 7h38
